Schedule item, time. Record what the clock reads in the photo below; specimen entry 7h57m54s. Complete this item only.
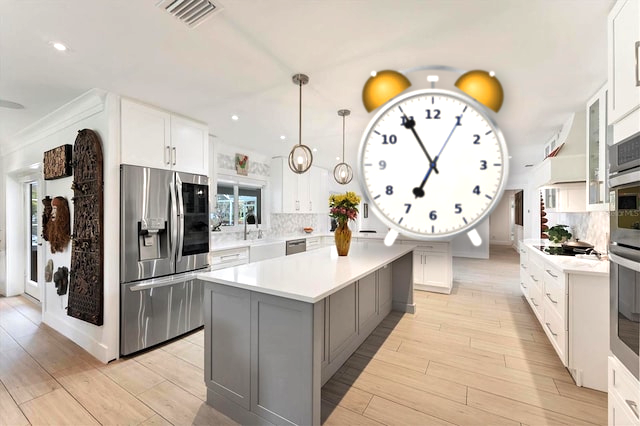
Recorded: 6h55m05s
